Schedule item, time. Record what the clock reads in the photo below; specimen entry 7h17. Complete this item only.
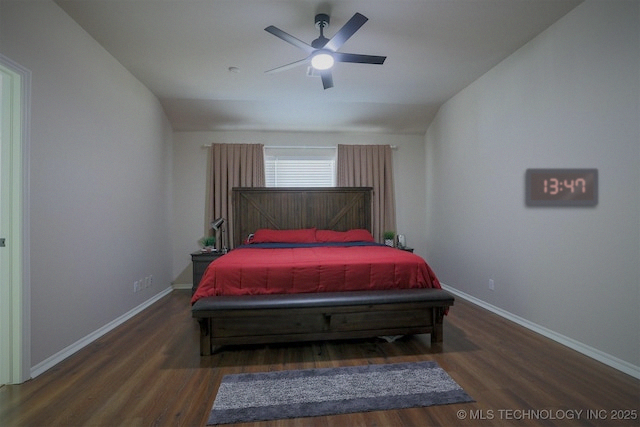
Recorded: 13h47
